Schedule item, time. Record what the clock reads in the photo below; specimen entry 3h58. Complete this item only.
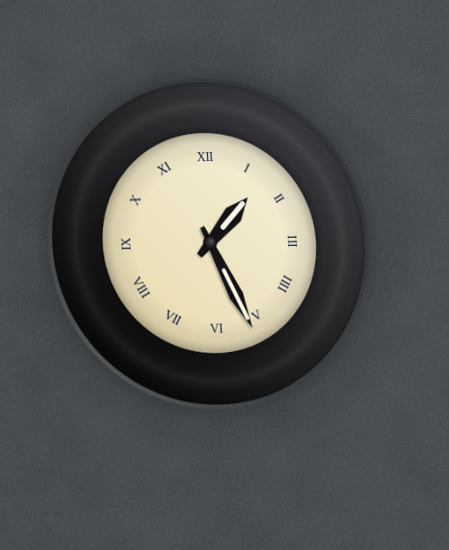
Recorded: 1h26
